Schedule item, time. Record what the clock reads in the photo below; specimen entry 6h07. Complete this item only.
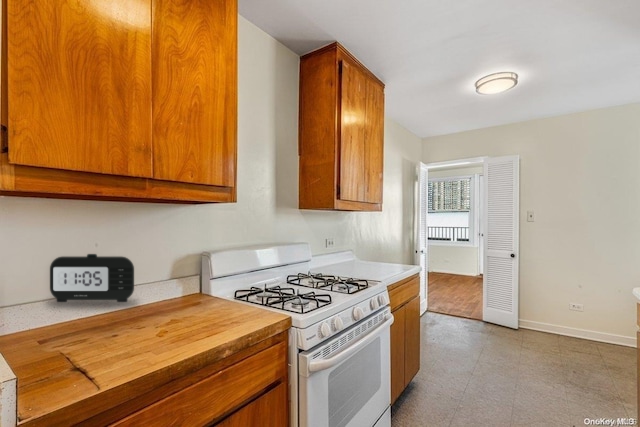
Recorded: 11h05
